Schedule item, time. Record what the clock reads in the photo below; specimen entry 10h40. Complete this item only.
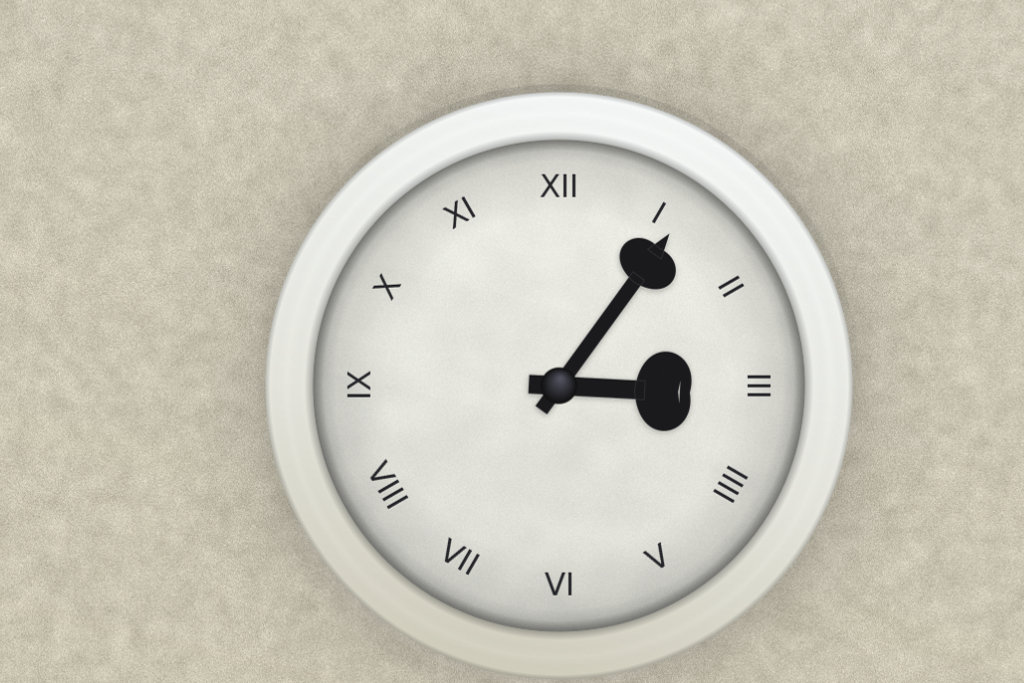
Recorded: 3h06
